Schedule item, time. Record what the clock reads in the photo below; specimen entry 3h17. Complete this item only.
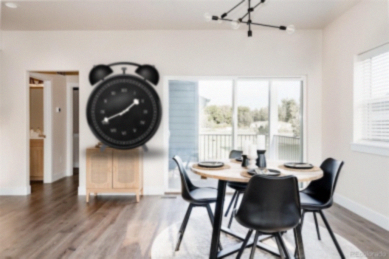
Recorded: 1h41
